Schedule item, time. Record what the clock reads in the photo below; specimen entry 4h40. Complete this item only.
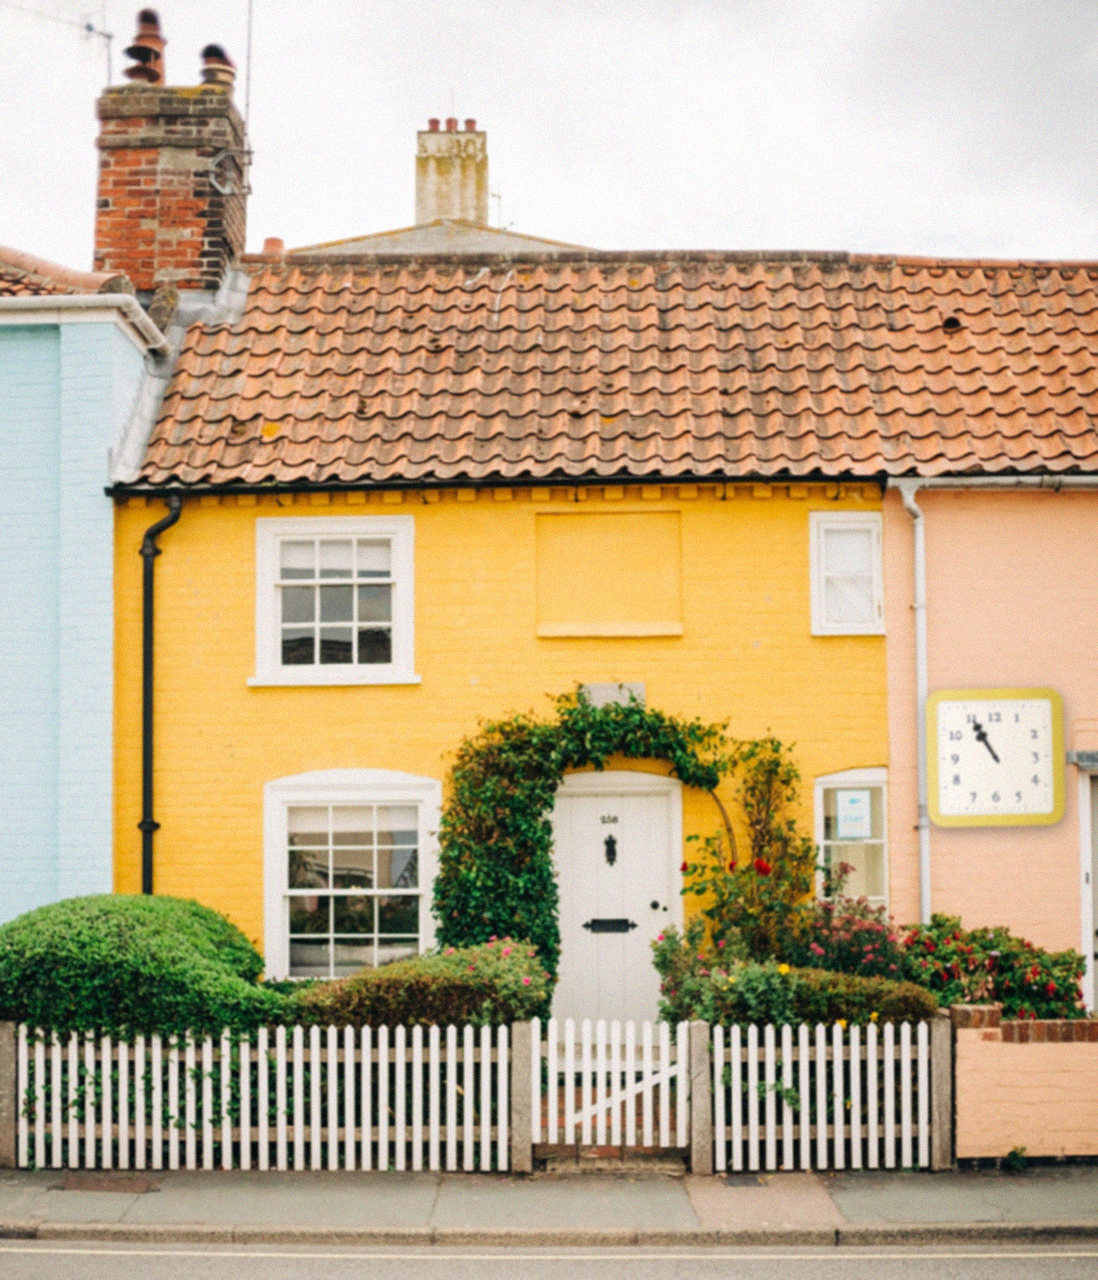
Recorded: 10h55
